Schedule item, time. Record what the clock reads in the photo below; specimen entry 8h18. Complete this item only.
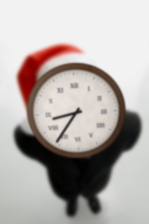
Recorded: 8h36
